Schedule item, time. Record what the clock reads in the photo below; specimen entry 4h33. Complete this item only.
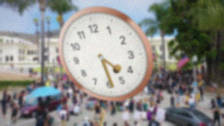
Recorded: 4h29
